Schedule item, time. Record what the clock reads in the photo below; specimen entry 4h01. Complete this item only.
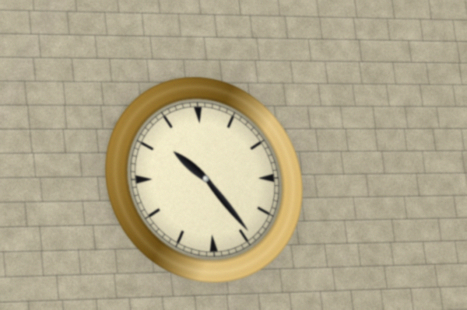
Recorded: 10h24
